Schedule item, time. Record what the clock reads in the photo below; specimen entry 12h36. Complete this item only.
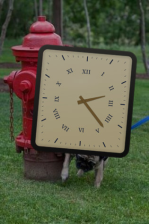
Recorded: 2h23
